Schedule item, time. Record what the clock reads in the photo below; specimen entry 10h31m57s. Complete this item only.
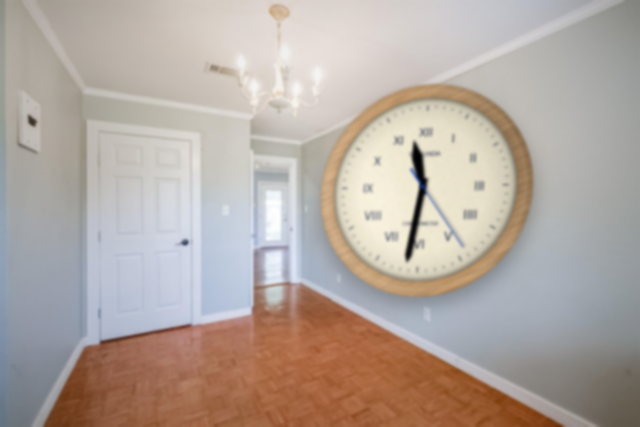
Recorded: 11h31m24s
